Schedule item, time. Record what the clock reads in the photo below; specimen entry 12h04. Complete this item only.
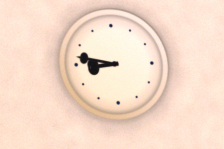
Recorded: 8h47
